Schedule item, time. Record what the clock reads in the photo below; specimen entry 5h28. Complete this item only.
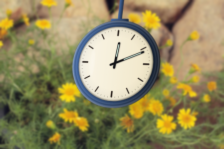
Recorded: 12h11
